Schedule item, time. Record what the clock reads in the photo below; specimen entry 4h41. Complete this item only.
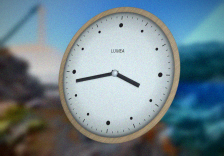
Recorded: 3h43
